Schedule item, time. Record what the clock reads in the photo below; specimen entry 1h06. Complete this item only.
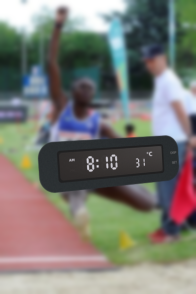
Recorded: 8h10
